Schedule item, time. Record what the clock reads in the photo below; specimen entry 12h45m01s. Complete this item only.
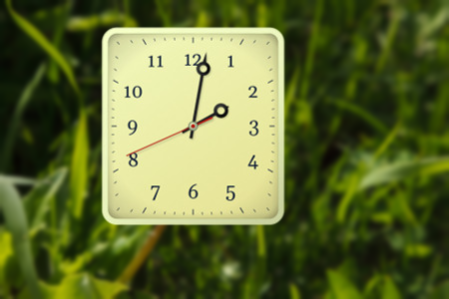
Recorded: 2h01m41s
